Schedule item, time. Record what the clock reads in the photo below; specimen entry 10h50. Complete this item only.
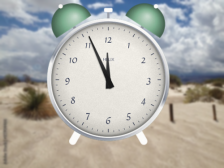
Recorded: 11h56
